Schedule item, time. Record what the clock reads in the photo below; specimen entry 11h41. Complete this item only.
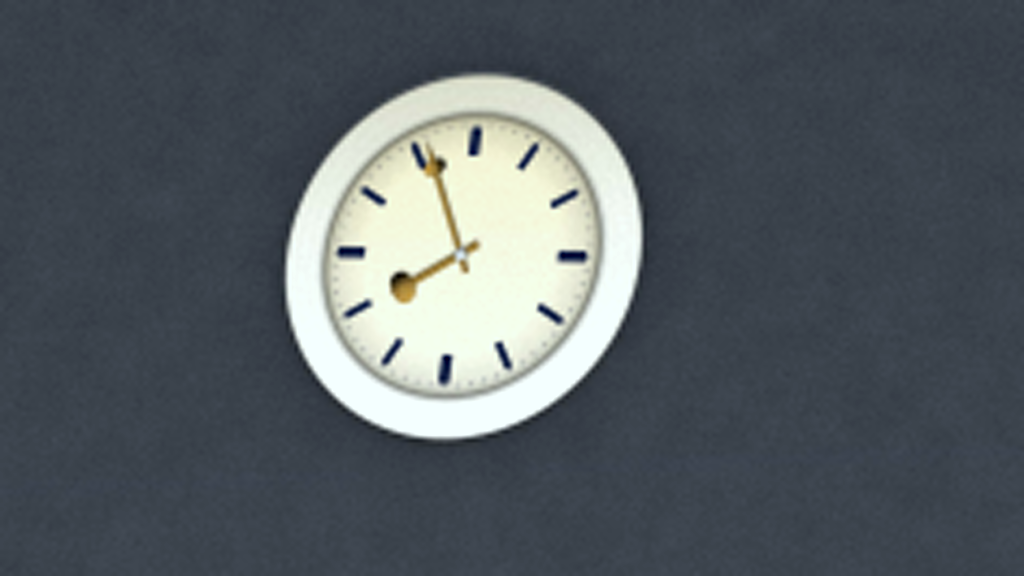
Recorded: 7h56
